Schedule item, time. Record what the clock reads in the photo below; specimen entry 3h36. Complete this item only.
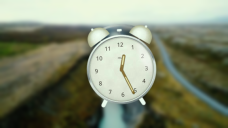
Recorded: 12h26
